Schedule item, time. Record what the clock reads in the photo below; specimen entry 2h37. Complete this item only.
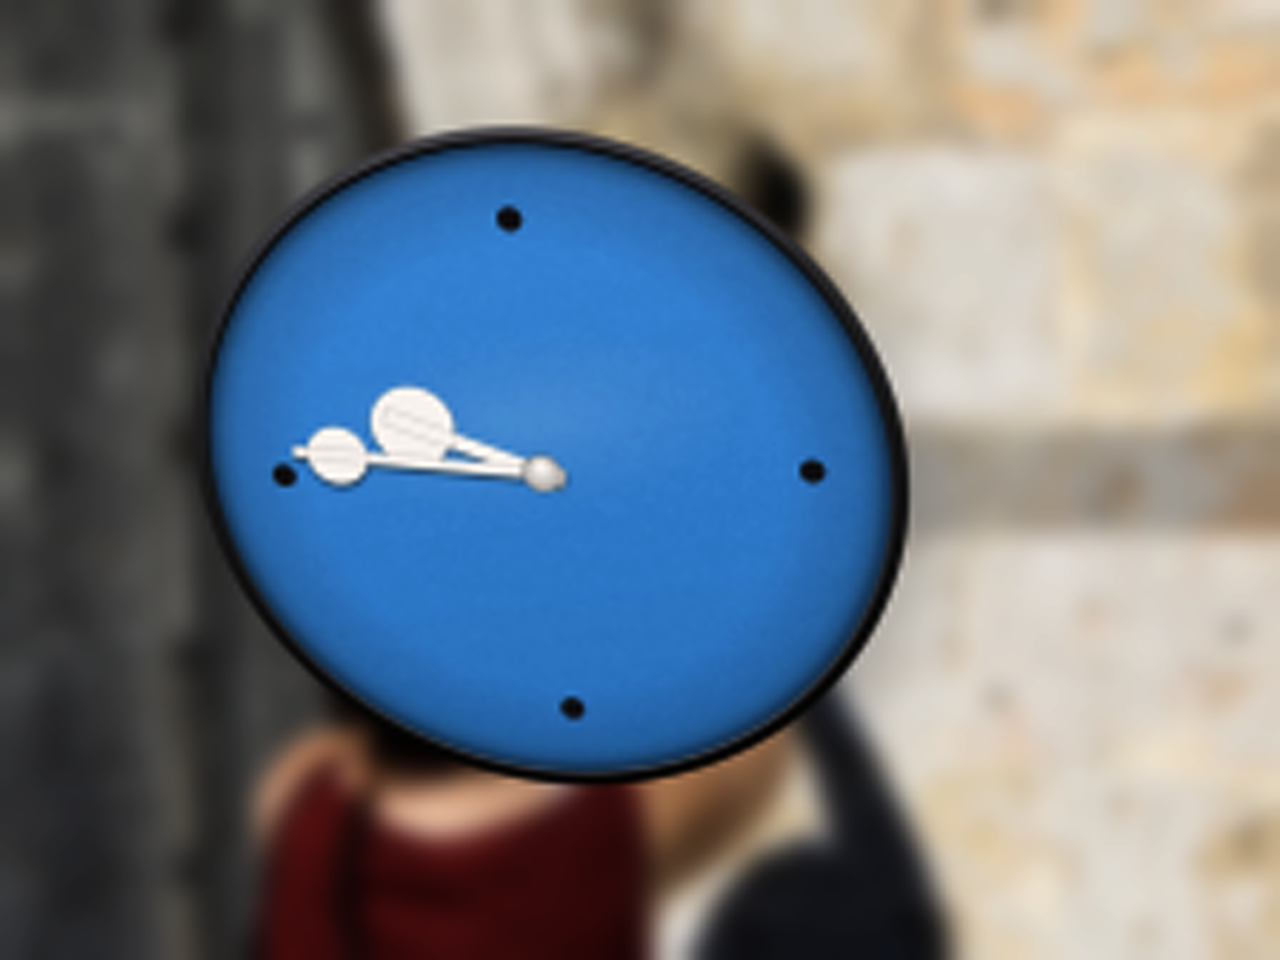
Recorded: 9h46
